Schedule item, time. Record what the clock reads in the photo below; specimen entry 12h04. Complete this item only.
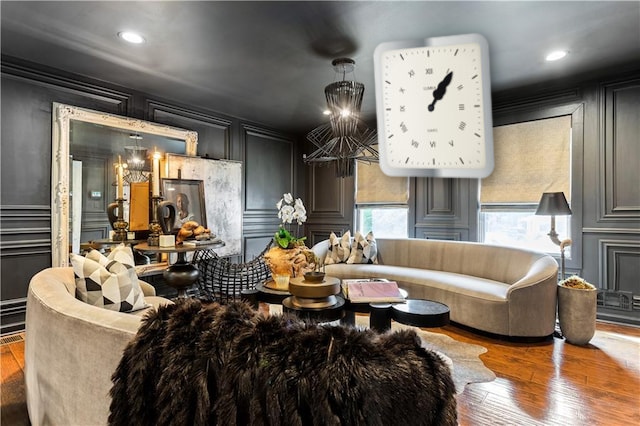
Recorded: 1h06
